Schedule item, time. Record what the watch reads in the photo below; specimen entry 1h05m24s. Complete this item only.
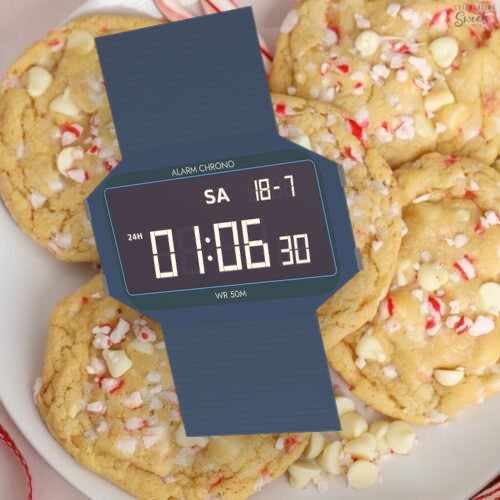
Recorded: 1h06m30s
